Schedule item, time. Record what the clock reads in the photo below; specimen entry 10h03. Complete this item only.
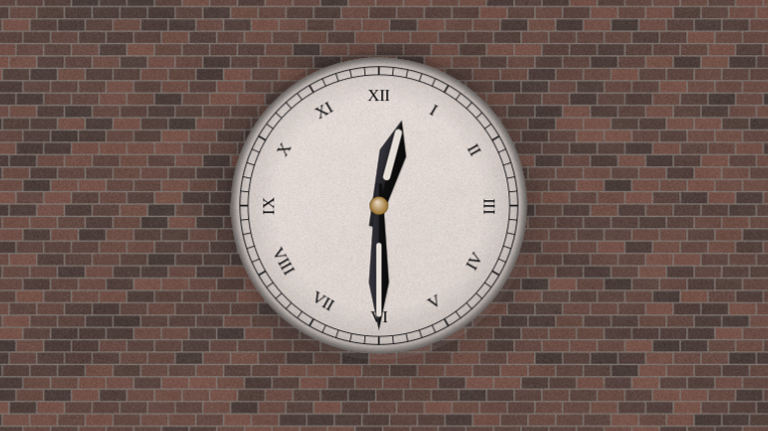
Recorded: 12h30
